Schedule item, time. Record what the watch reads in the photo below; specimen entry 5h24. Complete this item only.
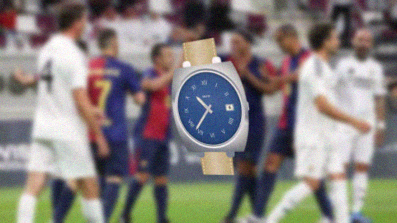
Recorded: 10h37
